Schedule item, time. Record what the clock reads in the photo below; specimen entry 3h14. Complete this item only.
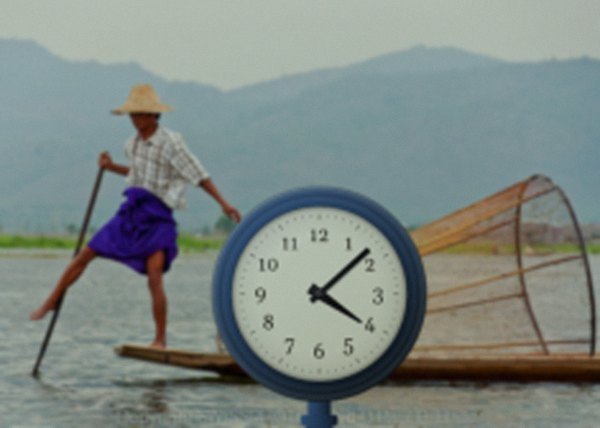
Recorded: 4h08
